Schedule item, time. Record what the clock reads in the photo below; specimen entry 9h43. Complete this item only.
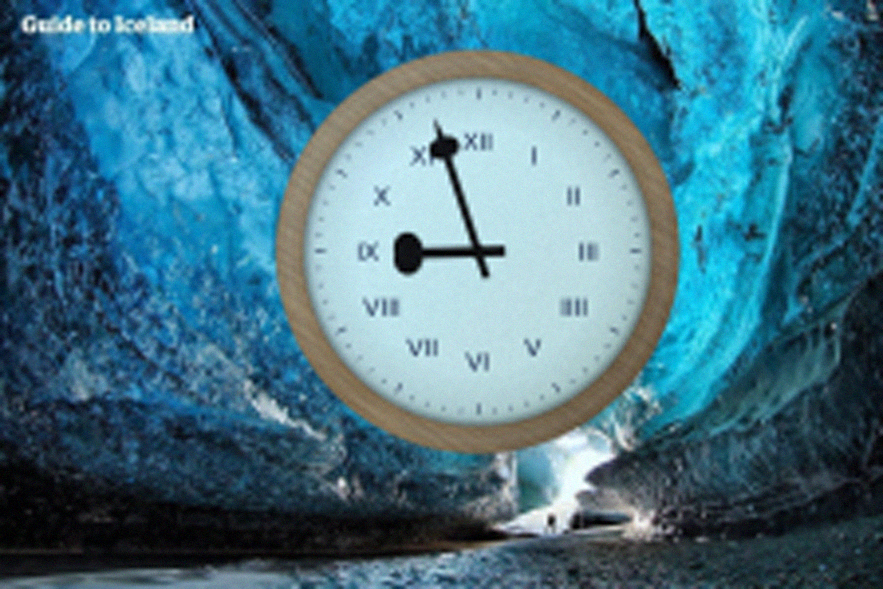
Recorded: 8h57
